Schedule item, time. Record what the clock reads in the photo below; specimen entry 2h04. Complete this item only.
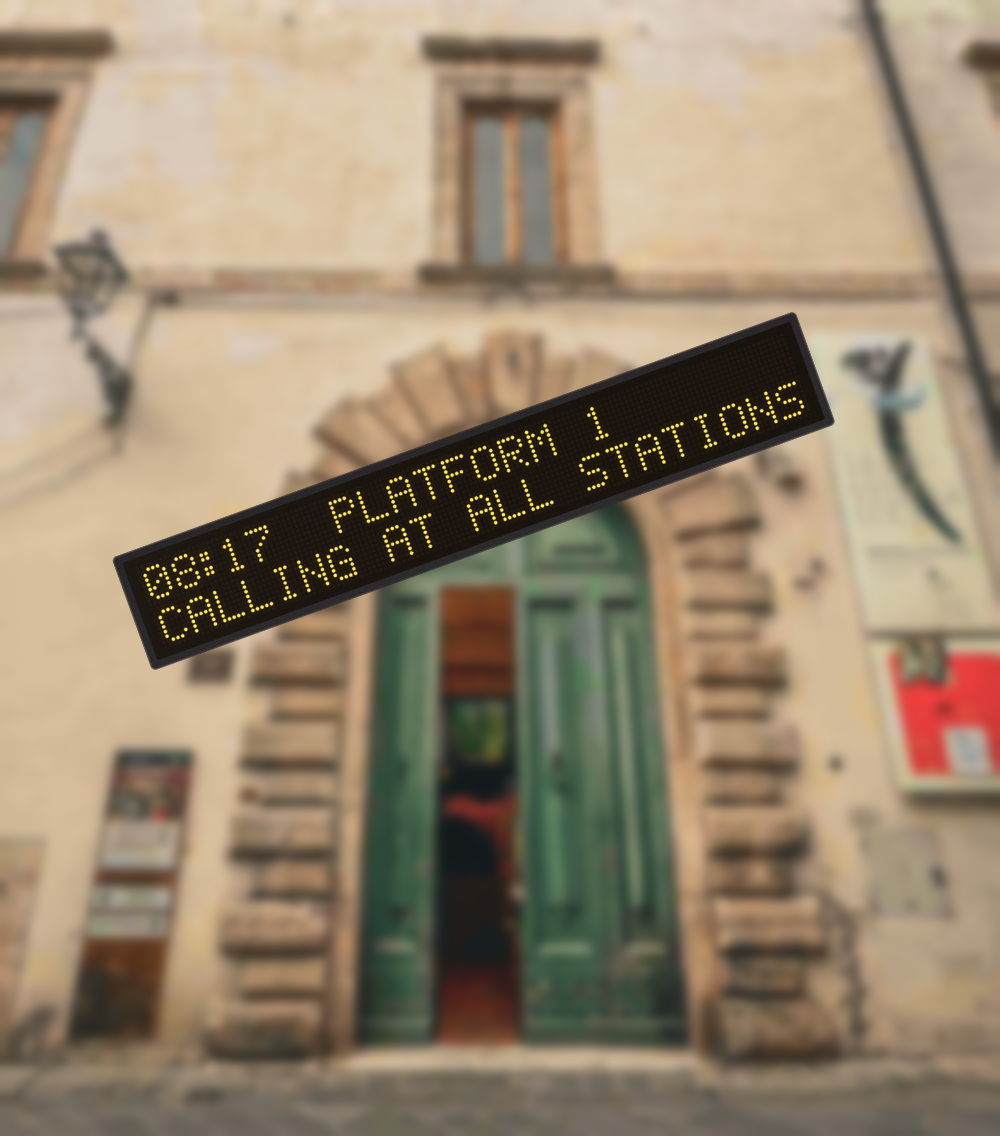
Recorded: 8h17
